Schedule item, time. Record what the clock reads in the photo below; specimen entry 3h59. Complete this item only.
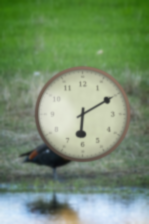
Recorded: 6h10
